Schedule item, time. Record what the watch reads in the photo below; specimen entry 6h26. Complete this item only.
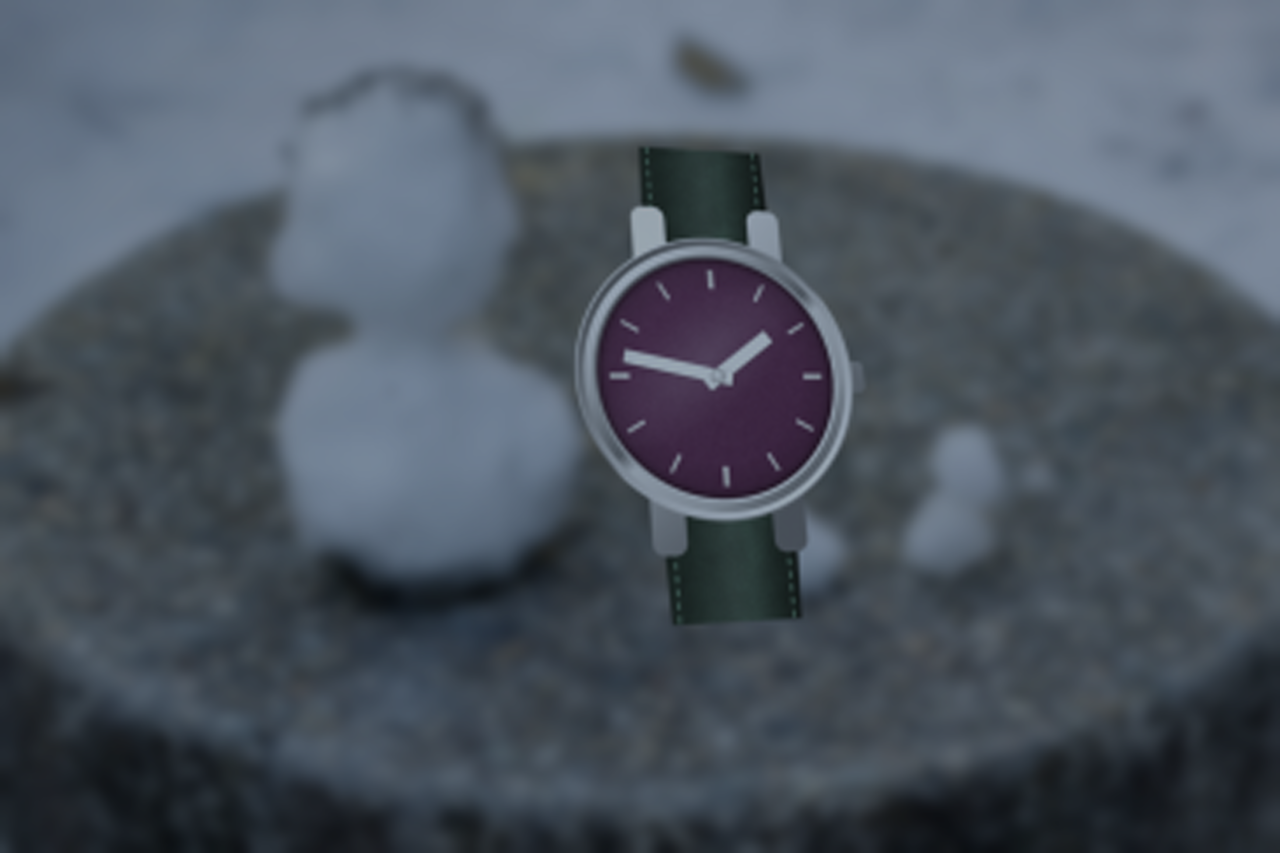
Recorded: 1h47
